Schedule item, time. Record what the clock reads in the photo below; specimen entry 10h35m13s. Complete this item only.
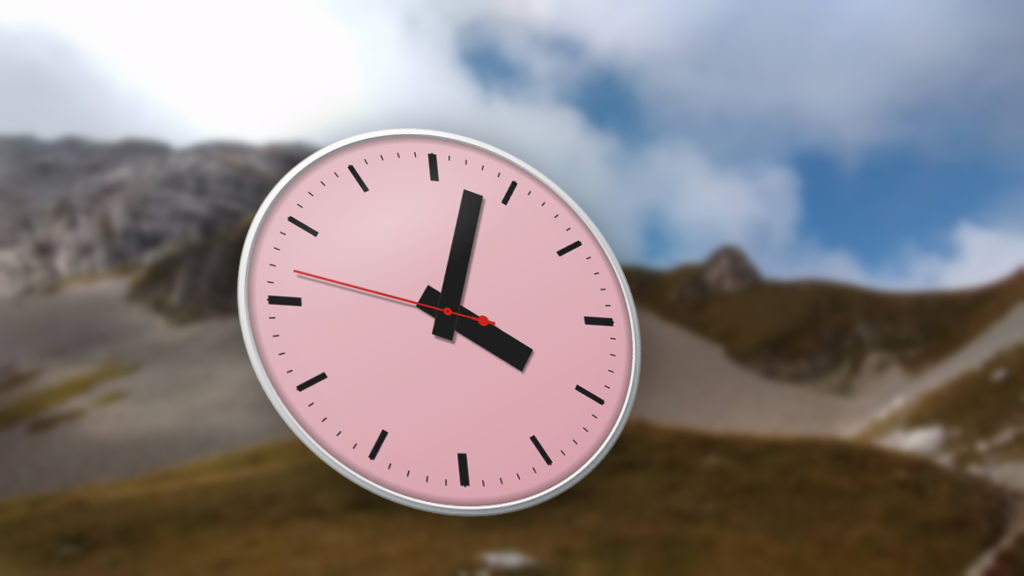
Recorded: 4h02m47s
